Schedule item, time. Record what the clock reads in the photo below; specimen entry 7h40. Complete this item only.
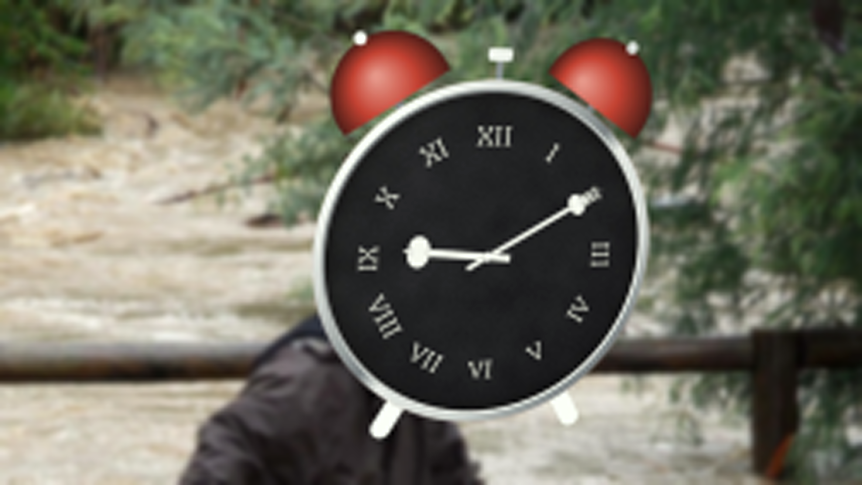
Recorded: 9h10
